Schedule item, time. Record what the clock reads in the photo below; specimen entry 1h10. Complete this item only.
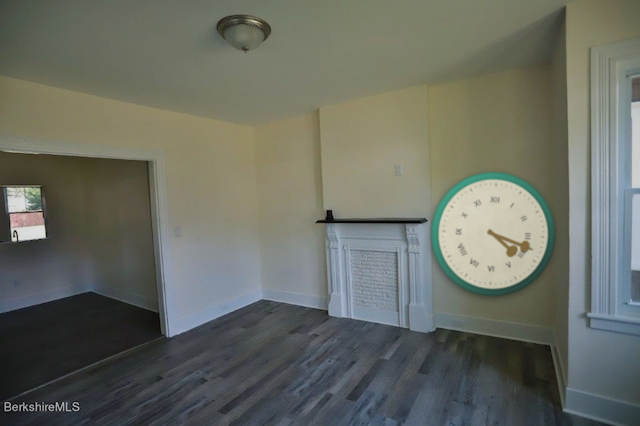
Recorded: 4h18
